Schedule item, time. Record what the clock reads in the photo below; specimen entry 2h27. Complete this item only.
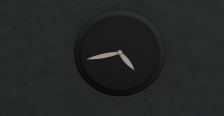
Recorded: 4h43
